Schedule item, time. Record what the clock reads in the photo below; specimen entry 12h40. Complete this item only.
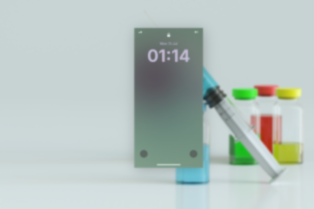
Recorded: 1h14
